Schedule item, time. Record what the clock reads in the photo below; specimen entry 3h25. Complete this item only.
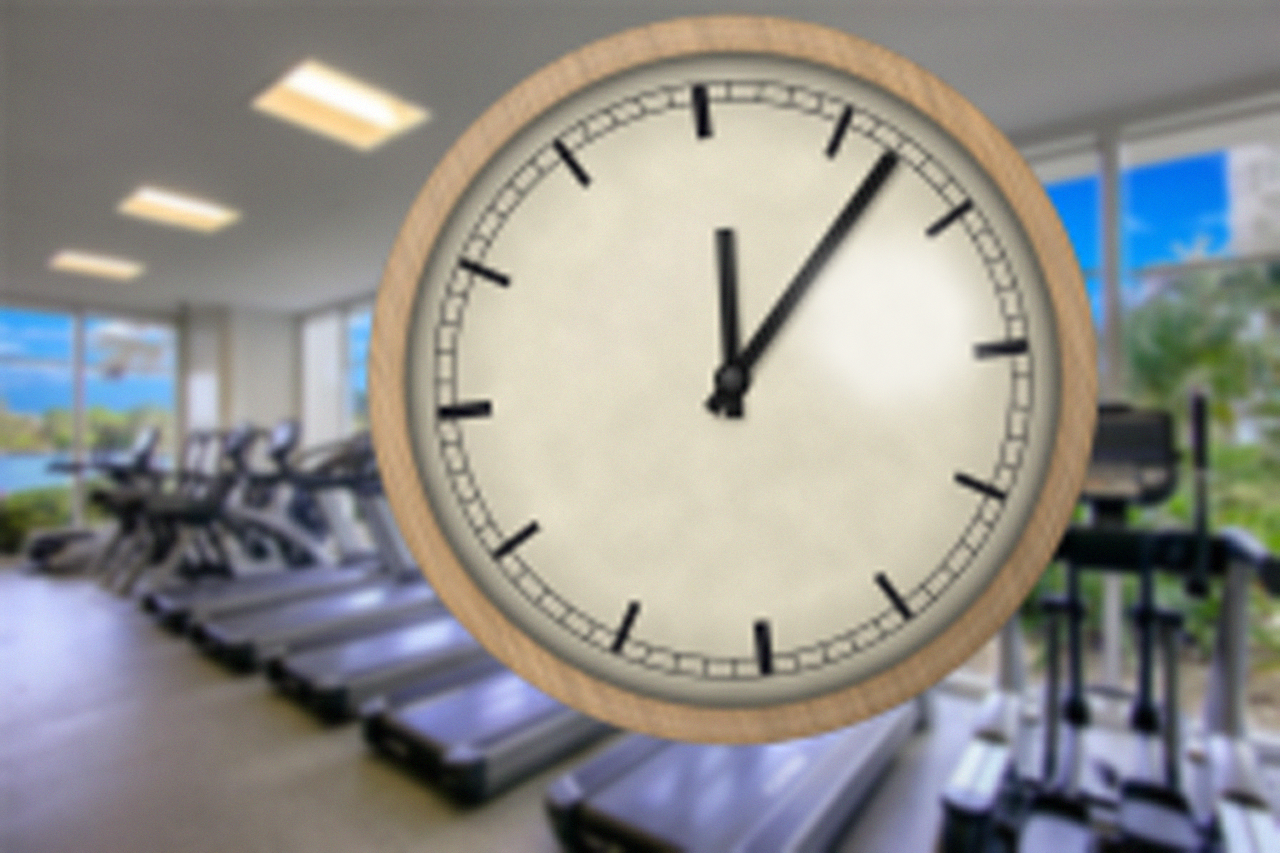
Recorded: 12h07
